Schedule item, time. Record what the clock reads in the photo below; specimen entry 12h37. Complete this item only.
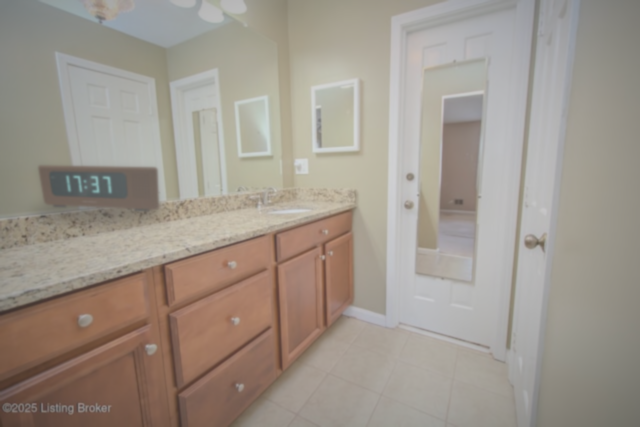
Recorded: 17h37
